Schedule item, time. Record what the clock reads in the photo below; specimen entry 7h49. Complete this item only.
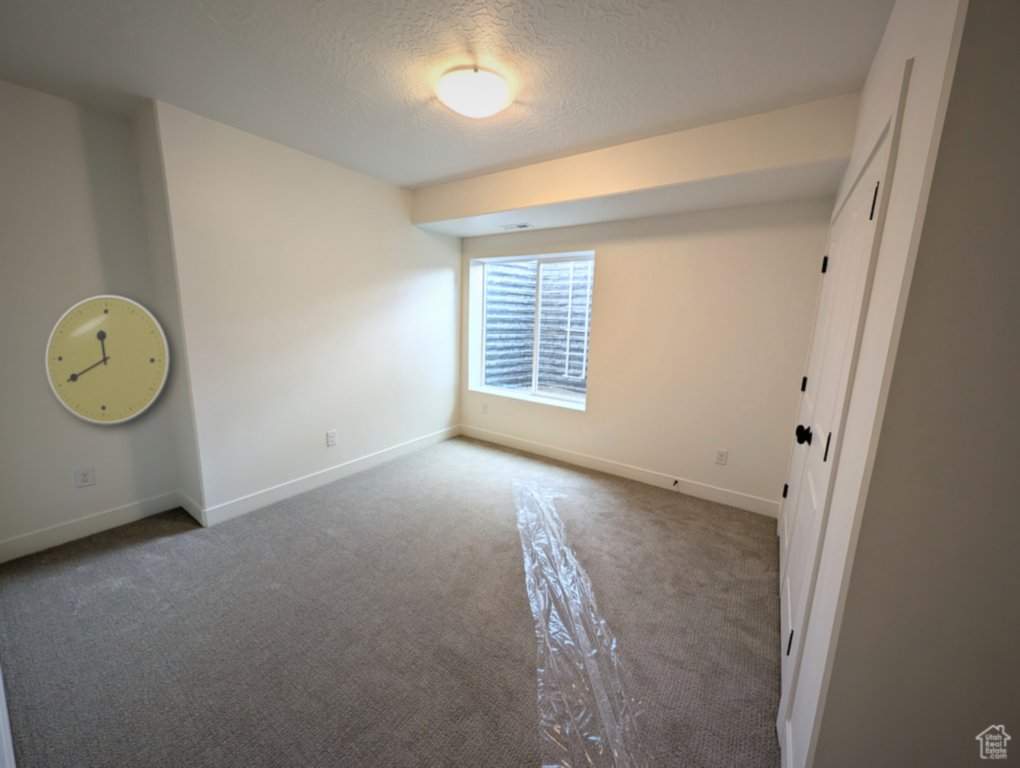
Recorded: 11h40
